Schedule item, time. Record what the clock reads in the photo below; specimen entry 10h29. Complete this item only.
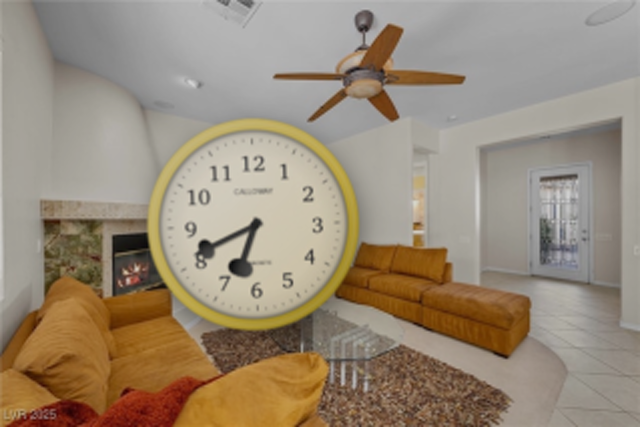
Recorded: 6h41
